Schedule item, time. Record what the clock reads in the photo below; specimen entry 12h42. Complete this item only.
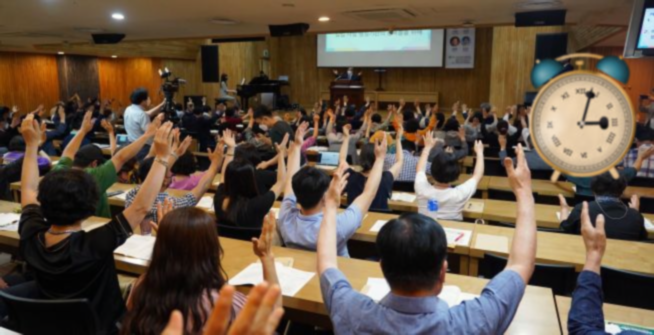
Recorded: 3h03
